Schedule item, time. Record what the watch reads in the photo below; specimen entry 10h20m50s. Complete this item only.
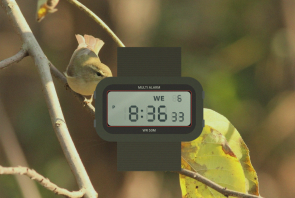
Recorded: 8h36m33s
